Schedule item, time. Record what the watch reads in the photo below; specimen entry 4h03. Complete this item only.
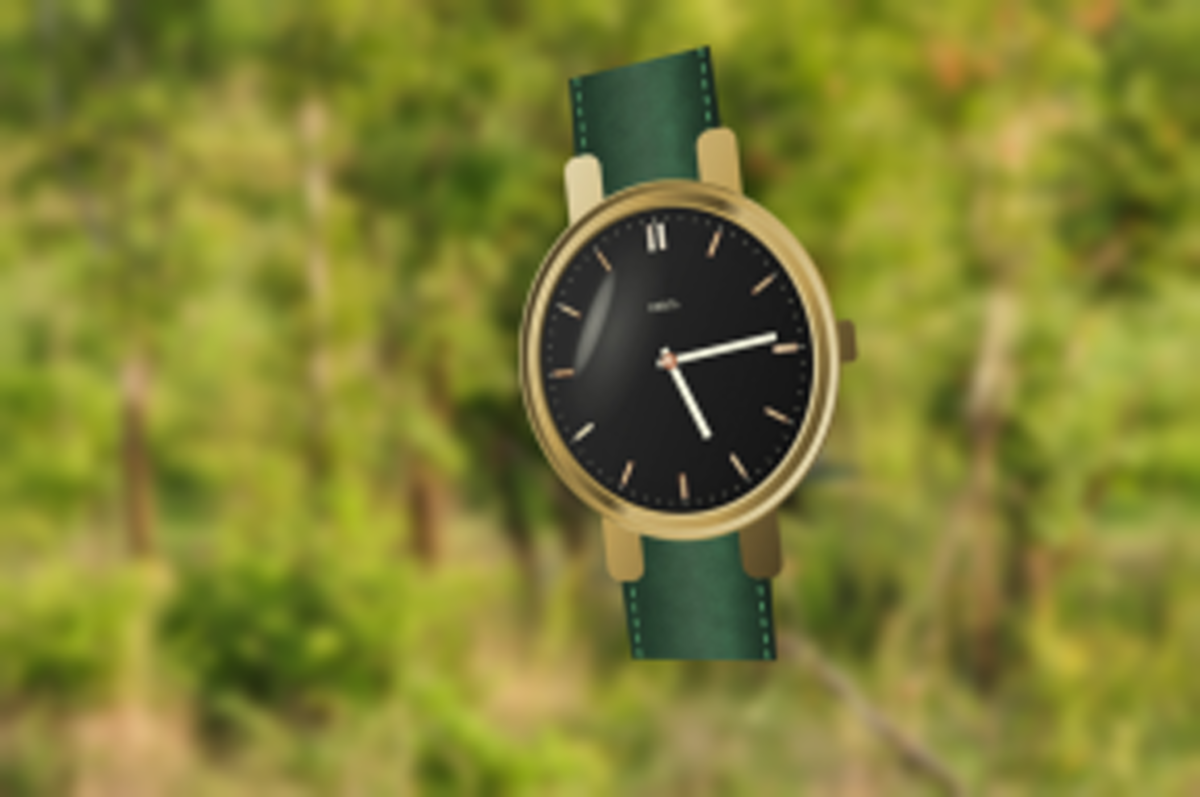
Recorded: 5h14
